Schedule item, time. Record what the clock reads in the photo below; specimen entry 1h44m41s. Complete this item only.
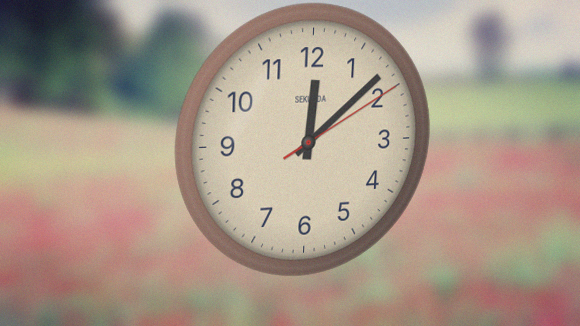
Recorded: 12h08m10s
